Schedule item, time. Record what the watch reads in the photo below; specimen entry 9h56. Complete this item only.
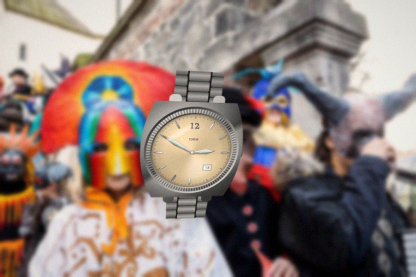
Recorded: 2h50
